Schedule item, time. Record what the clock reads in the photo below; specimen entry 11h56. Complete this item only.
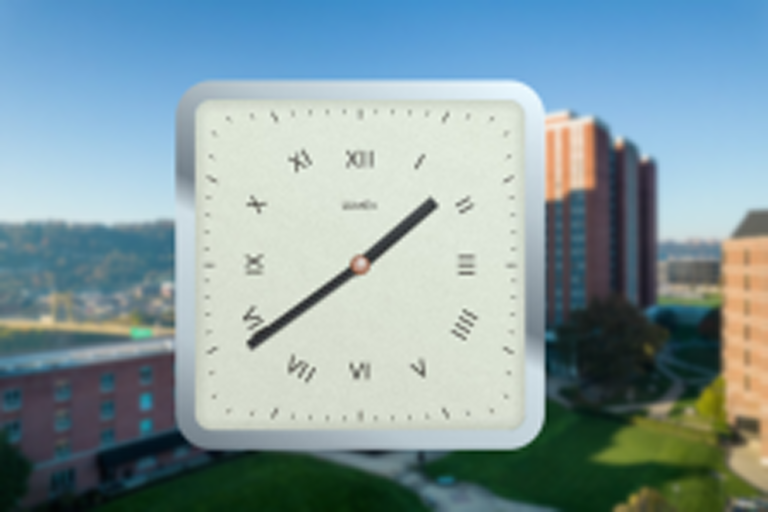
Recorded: 1h39
